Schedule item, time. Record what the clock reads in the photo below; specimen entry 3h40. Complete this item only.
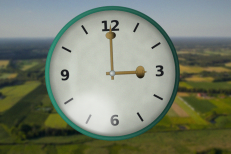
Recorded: 3h00
